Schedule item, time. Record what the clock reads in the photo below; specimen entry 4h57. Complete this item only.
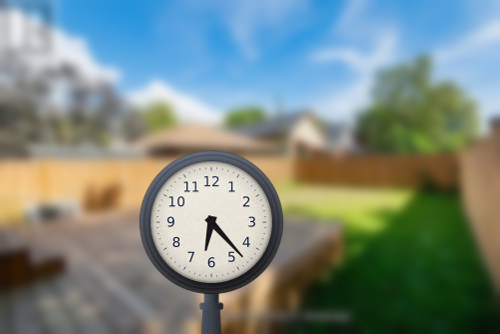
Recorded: 6h23
